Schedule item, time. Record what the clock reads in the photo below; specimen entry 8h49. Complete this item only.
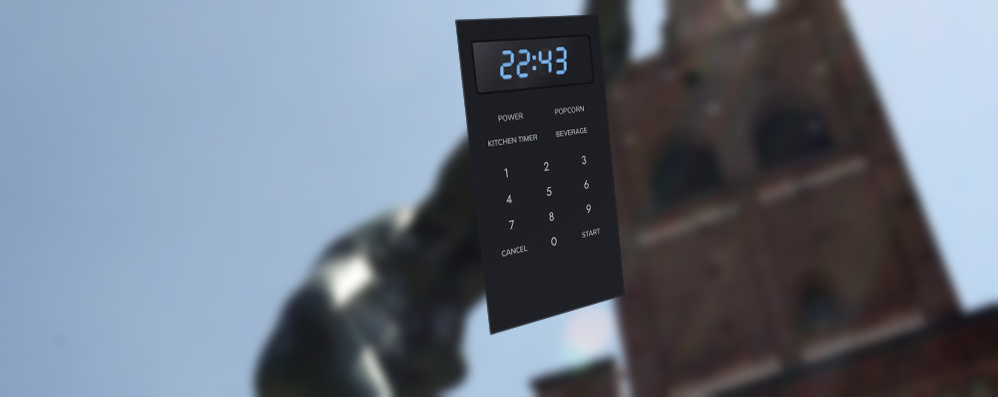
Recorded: 22h43
